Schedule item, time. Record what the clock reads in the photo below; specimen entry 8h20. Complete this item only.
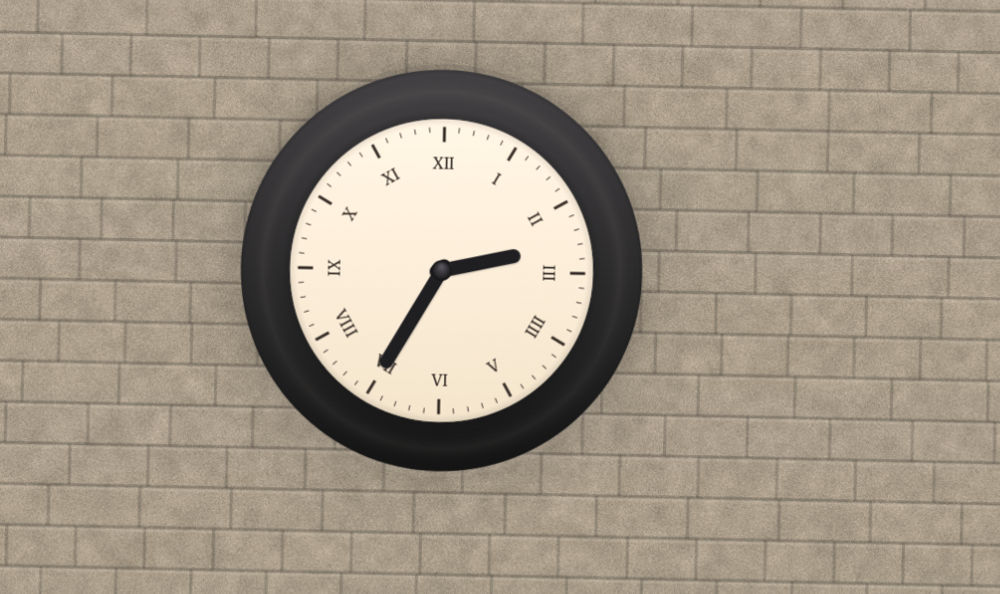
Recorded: 2h35
